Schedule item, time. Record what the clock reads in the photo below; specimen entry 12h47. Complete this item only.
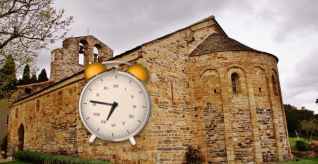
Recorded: 6h46
